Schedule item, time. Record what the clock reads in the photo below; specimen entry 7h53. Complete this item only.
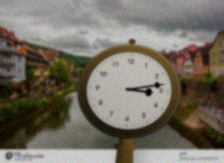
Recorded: 3h13
